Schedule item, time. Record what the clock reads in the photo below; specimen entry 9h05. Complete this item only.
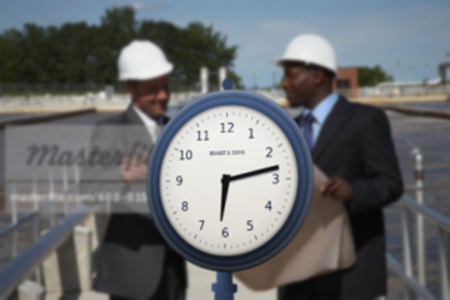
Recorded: 6h13
